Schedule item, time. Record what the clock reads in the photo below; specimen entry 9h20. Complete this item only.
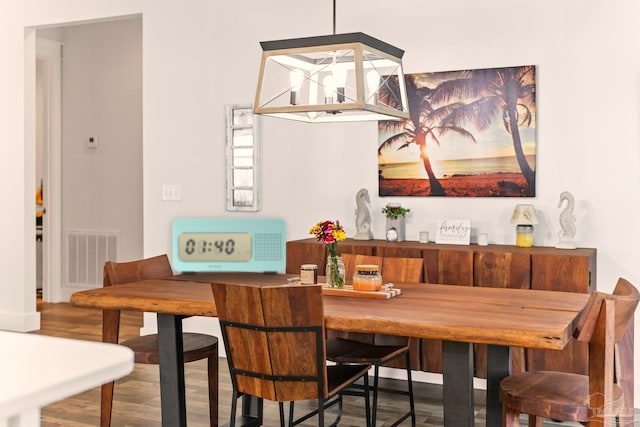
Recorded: 1h40
